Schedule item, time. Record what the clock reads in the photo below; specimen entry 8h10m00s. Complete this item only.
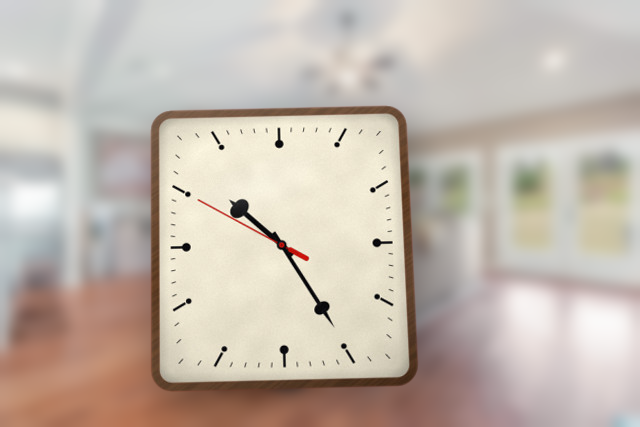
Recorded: 10h24m50s
